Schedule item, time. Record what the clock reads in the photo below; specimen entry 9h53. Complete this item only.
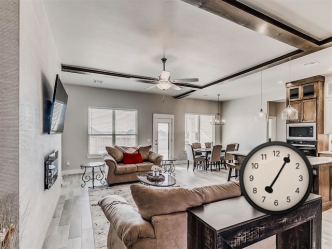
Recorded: 7h05
